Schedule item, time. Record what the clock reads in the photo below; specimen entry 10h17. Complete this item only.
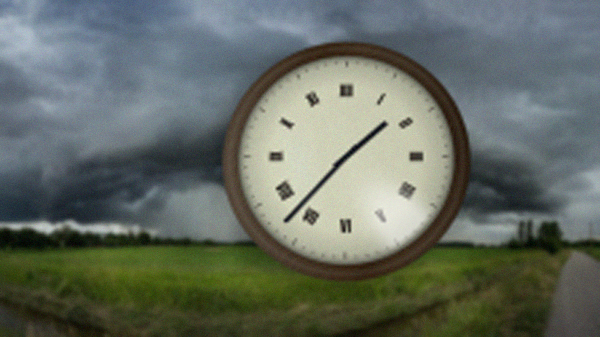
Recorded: 1h37
